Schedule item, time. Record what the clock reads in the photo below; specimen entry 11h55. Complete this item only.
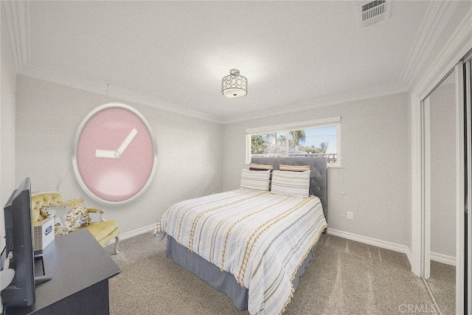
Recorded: 9h07
